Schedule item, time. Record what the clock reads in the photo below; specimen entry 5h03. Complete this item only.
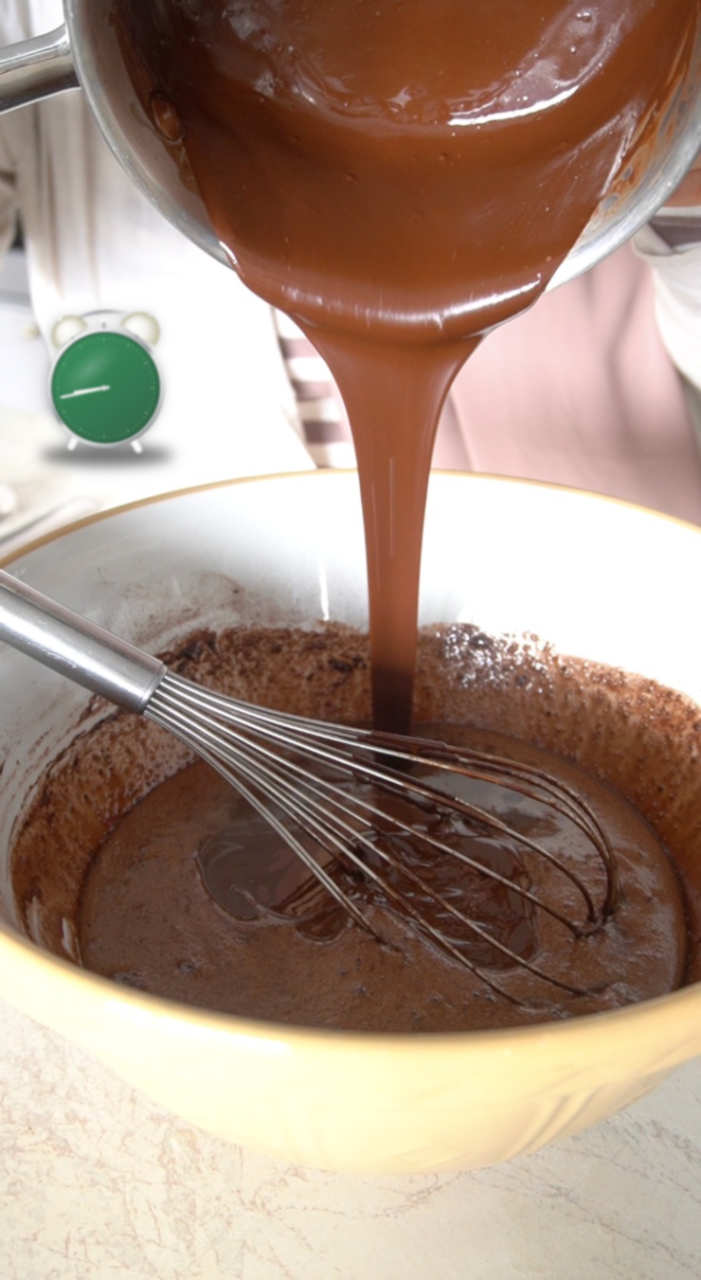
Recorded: 8h43
